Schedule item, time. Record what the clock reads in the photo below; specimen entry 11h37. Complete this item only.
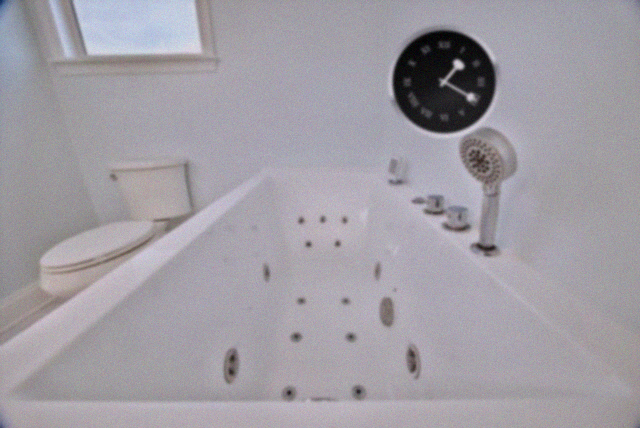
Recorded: 1h20
